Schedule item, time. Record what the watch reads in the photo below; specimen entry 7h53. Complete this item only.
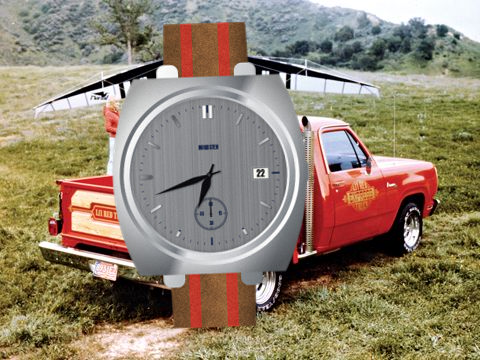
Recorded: 6h42
